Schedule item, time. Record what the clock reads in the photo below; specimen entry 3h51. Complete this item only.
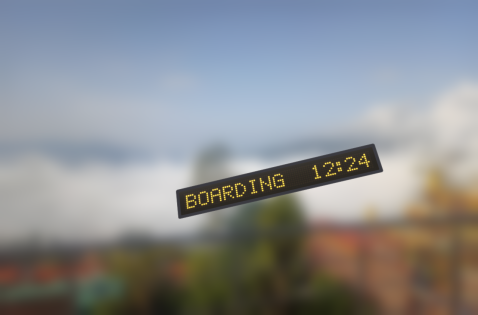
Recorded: 12h24
